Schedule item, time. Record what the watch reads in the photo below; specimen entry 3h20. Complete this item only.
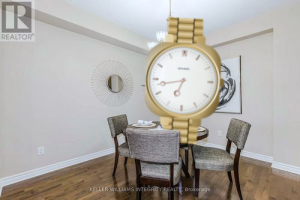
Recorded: 6h43
